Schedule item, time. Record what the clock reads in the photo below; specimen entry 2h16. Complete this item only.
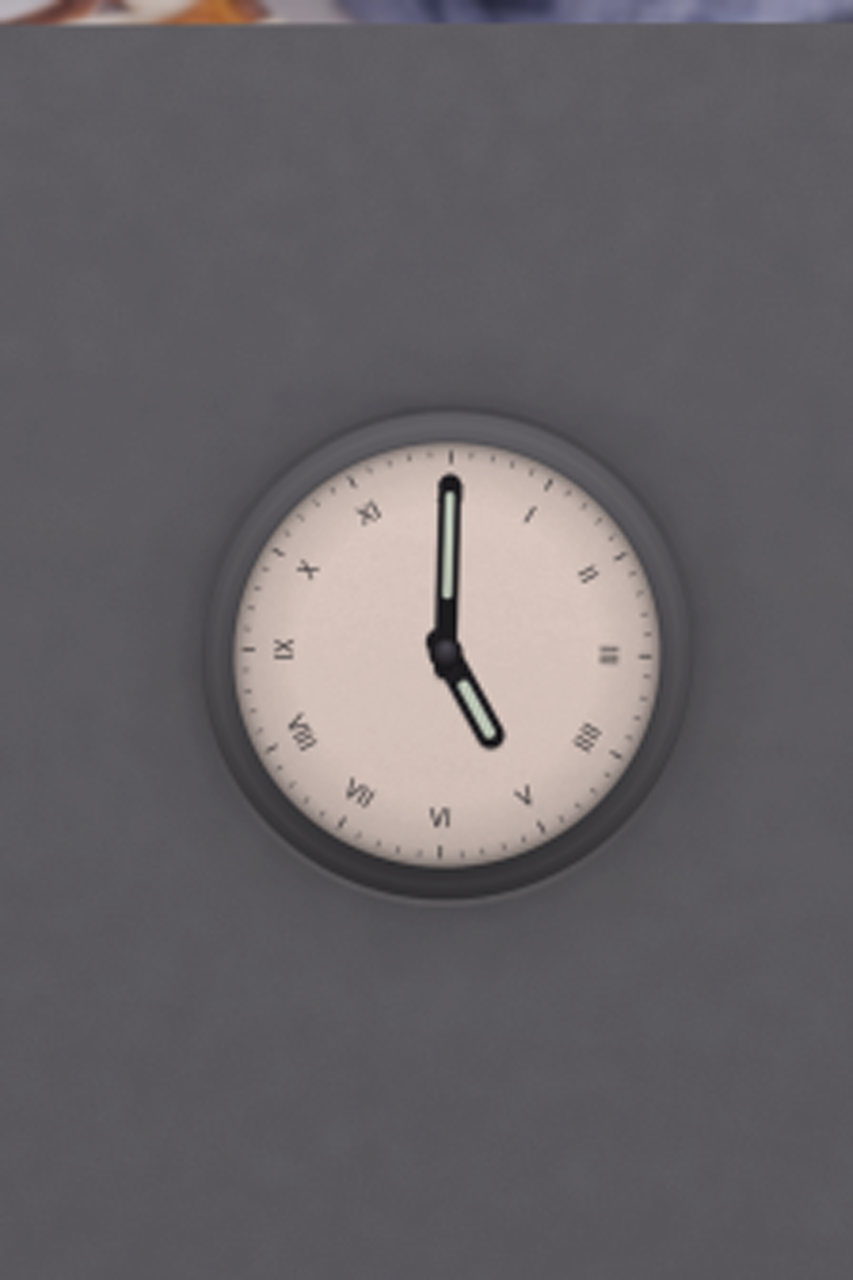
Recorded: 5h00
